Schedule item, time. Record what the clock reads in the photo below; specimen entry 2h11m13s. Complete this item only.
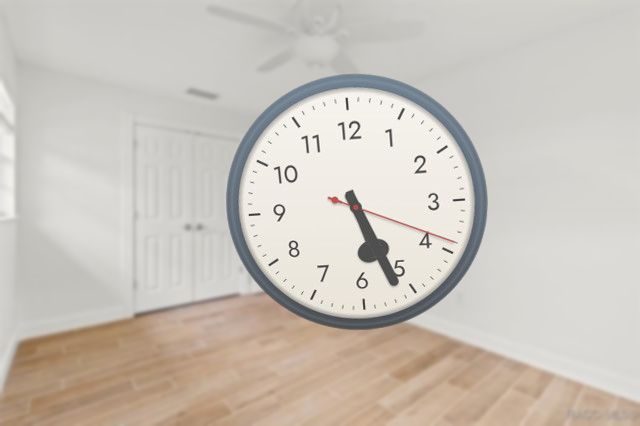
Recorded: 5h26m19s
